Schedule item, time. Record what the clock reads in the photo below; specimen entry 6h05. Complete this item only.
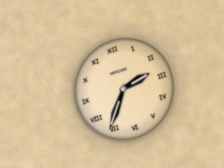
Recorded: 2h36
